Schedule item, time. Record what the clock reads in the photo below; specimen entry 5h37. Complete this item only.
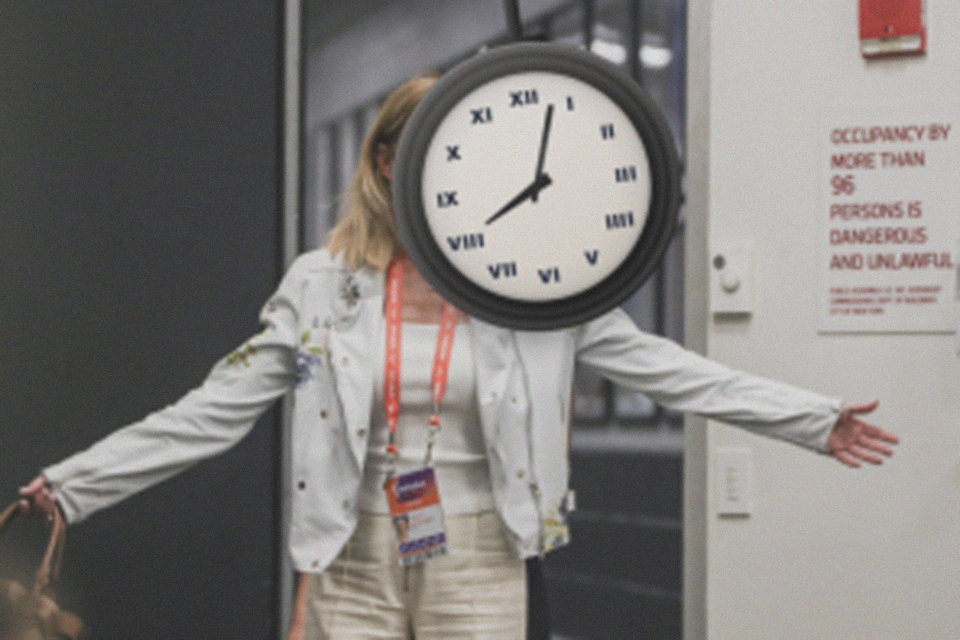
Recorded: 8h03
